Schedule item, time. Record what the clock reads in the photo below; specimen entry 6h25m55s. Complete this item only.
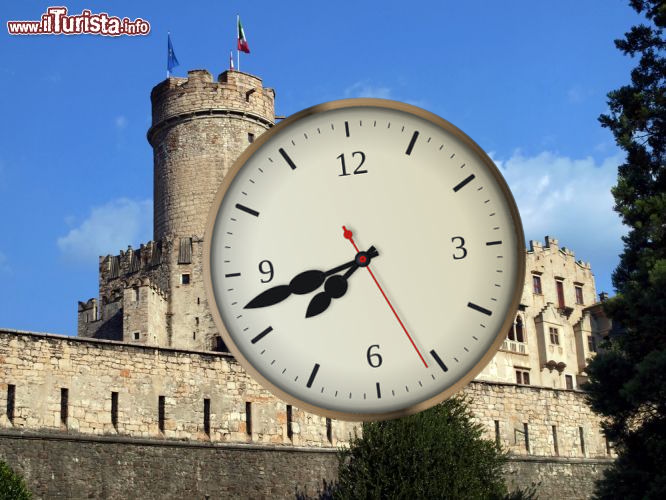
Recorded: 7h42m26s
